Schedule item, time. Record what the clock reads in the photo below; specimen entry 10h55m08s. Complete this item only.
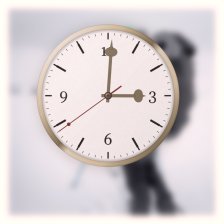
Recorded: 3h00m39s
